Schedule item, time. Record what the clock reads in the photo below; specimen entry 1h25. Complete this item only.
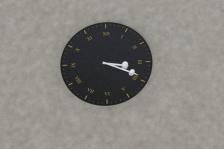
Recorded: 3h19
